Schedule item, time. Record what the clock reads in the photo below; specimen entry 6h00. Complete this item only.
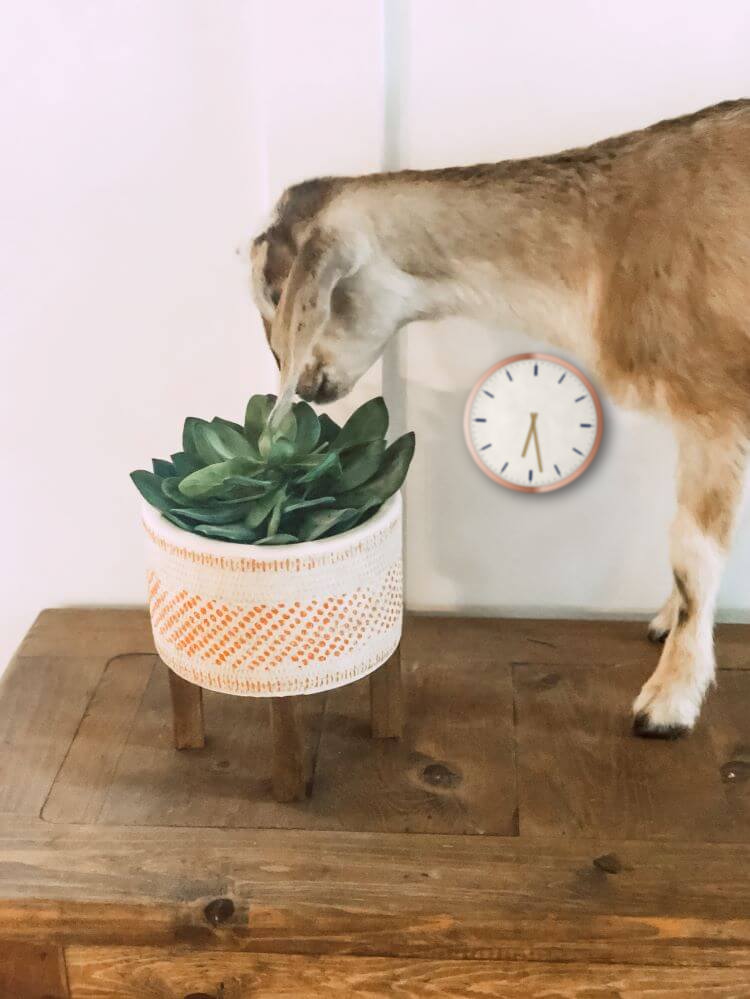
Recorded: 6h28
